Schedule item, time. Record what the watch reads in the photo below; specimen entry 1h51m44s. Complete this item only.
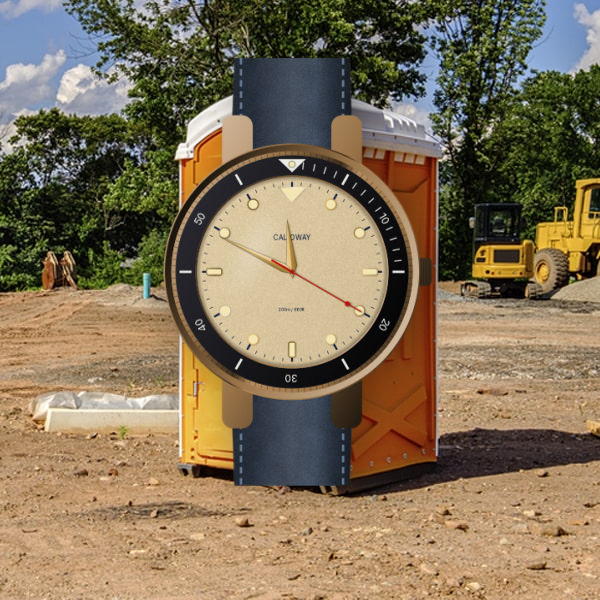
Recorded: 11h49m20s
